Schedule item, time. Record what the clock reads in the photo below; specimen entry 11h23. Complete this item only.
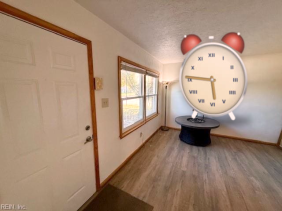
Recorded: 5h46
